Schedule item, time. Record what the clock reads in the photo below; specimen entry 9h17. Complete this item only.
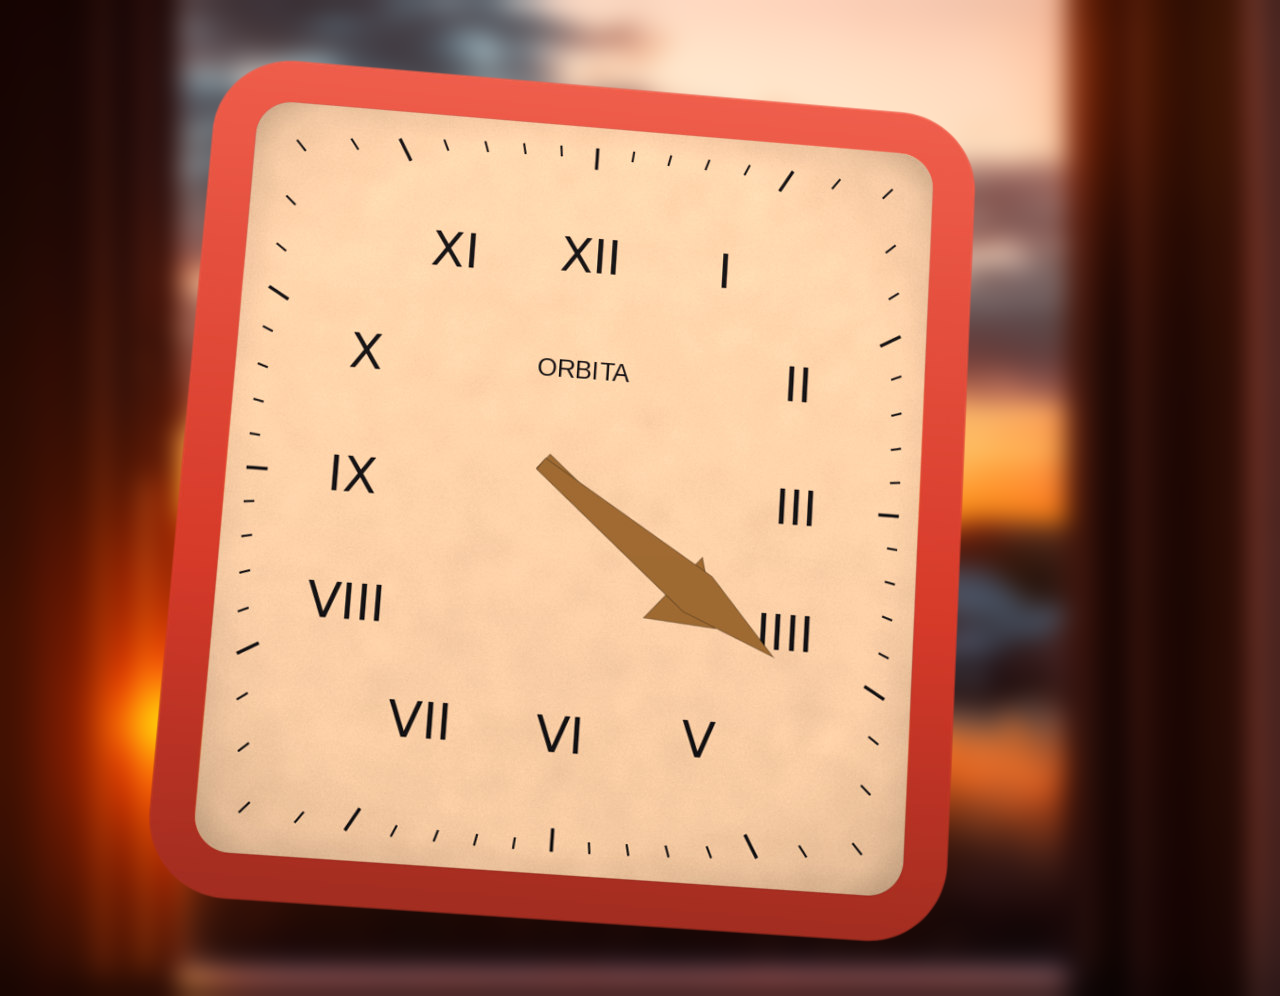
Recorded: 4h21
